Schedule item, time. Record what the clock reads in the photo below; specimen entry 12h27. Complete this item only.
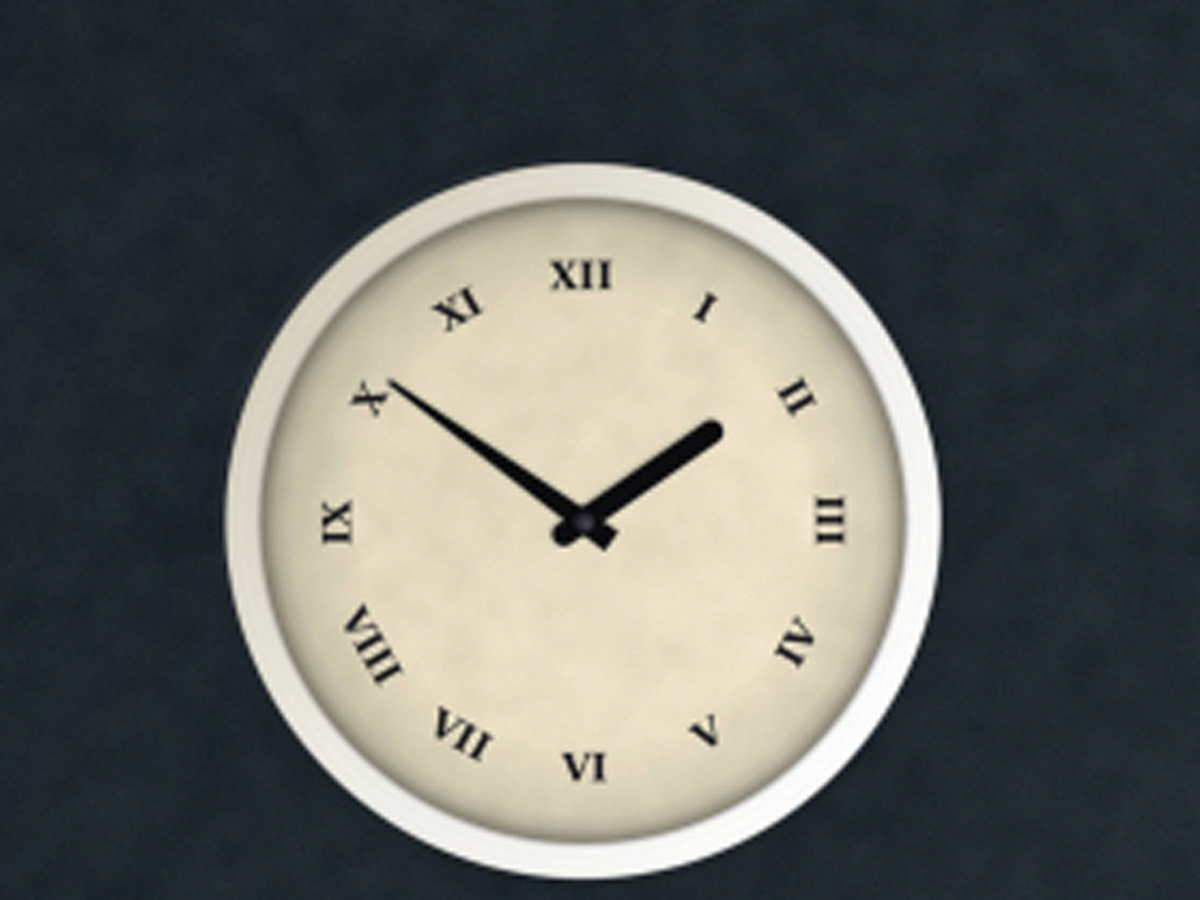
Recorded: 1h51
